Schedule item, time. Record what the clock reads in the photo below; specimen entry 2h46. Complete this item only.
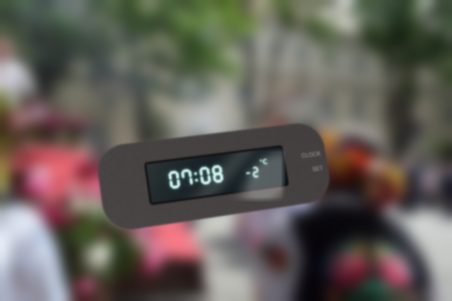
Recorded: 7h08
